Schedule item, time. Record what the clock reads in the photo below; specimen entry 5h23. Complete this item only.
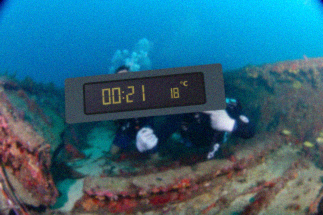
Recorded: 0h21
